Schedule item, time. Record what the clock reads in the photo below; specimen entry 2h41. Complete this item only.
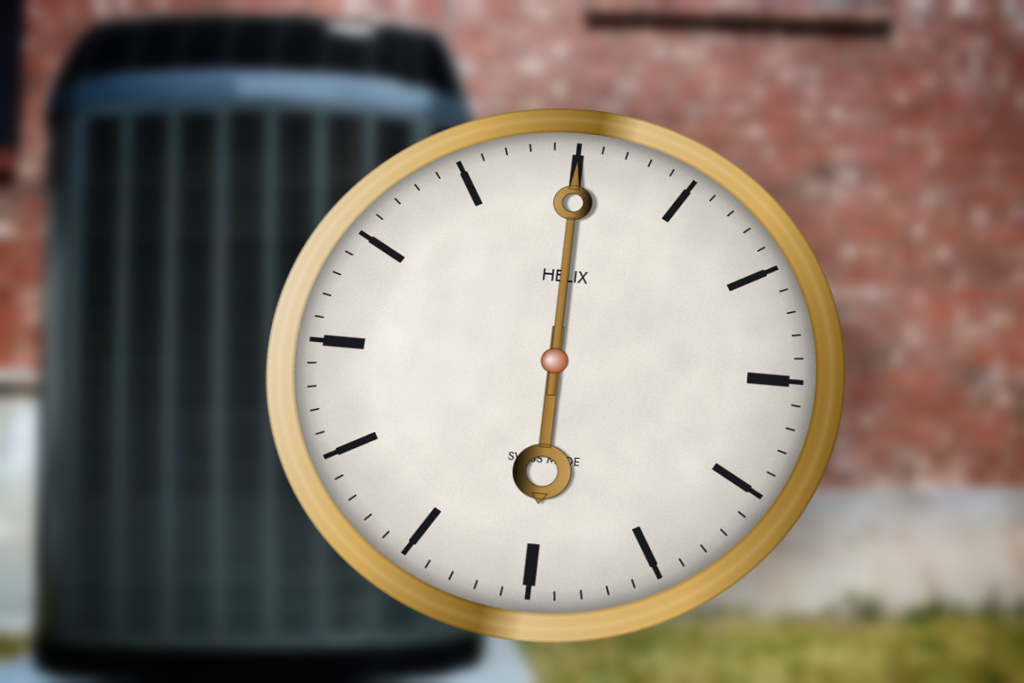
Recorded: 6h00
